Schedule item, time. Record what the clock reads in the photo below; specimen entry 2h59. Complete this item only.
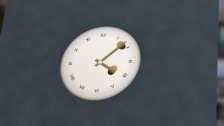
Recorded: 4h08
